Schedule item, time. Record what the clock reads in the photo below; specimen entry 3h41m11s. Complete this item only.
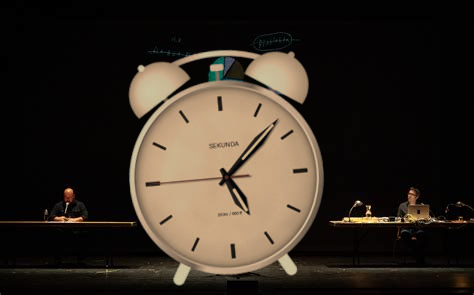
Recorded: 5h07m45s
